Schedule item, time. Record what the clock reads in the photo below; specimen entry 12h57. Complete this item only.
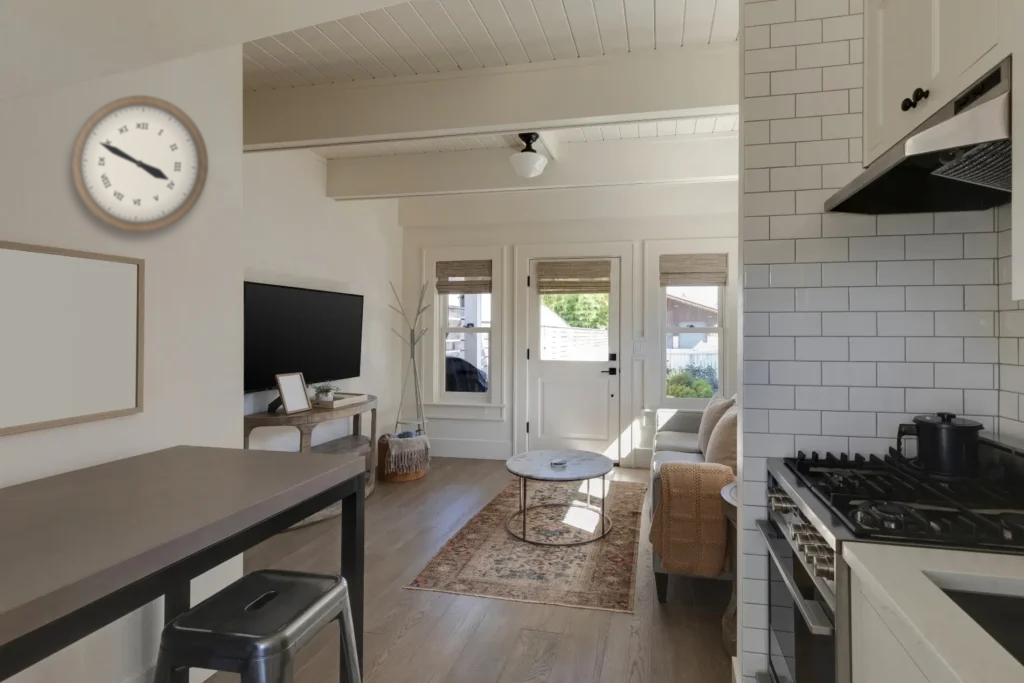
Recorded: 3h49
